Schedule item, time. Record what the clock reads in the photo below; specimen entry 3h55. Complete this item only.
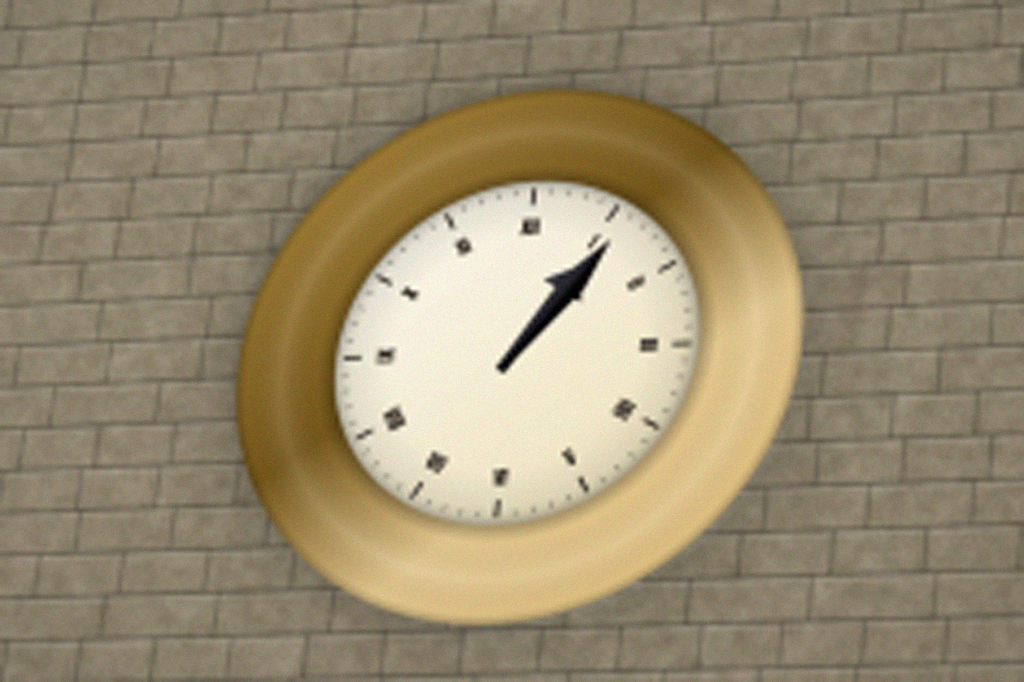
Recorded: 1h06
